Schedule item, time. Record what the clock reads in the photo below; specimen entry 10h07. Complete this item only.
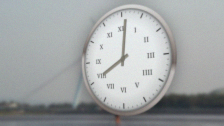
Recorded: 8h01
